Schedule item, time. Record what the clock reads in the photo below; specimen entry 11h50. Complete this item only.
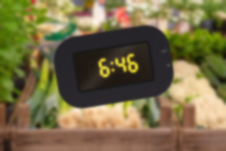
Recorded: 6h46
